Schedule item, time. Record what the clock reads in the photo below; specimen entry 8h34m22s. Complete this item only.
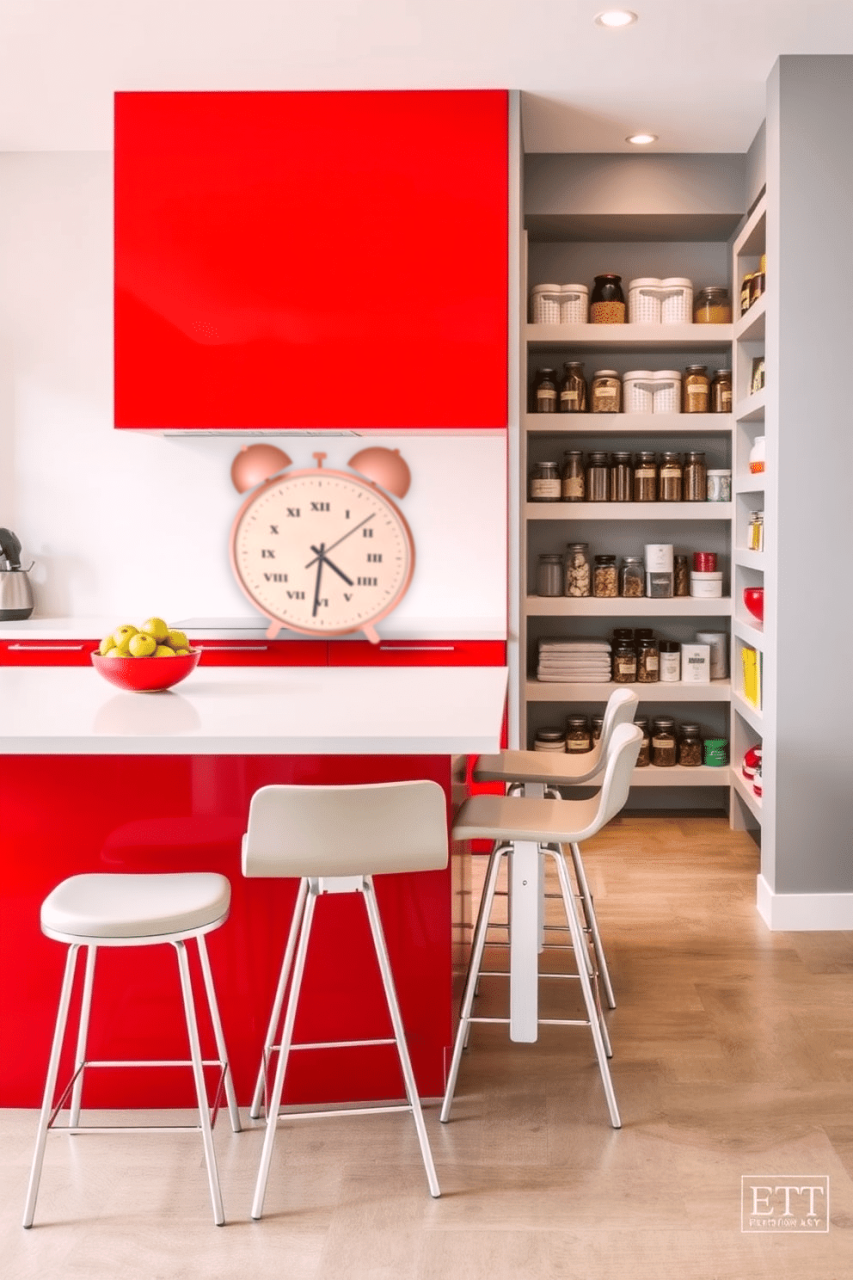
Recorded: 4h31m08s
